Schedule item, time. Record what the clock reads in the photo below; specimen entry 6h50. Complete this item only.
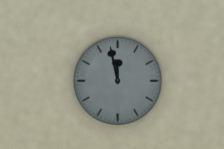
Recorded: 11h58
